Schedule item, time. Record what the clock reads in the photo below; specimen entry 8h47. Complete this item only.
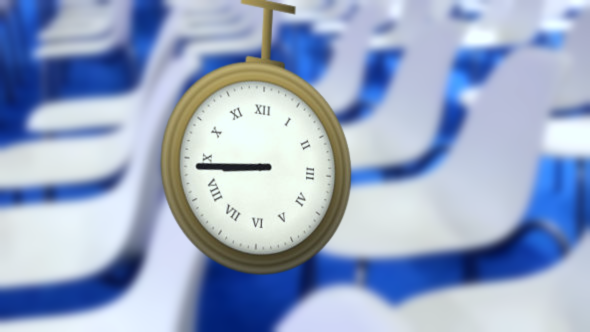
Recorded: 8h44
